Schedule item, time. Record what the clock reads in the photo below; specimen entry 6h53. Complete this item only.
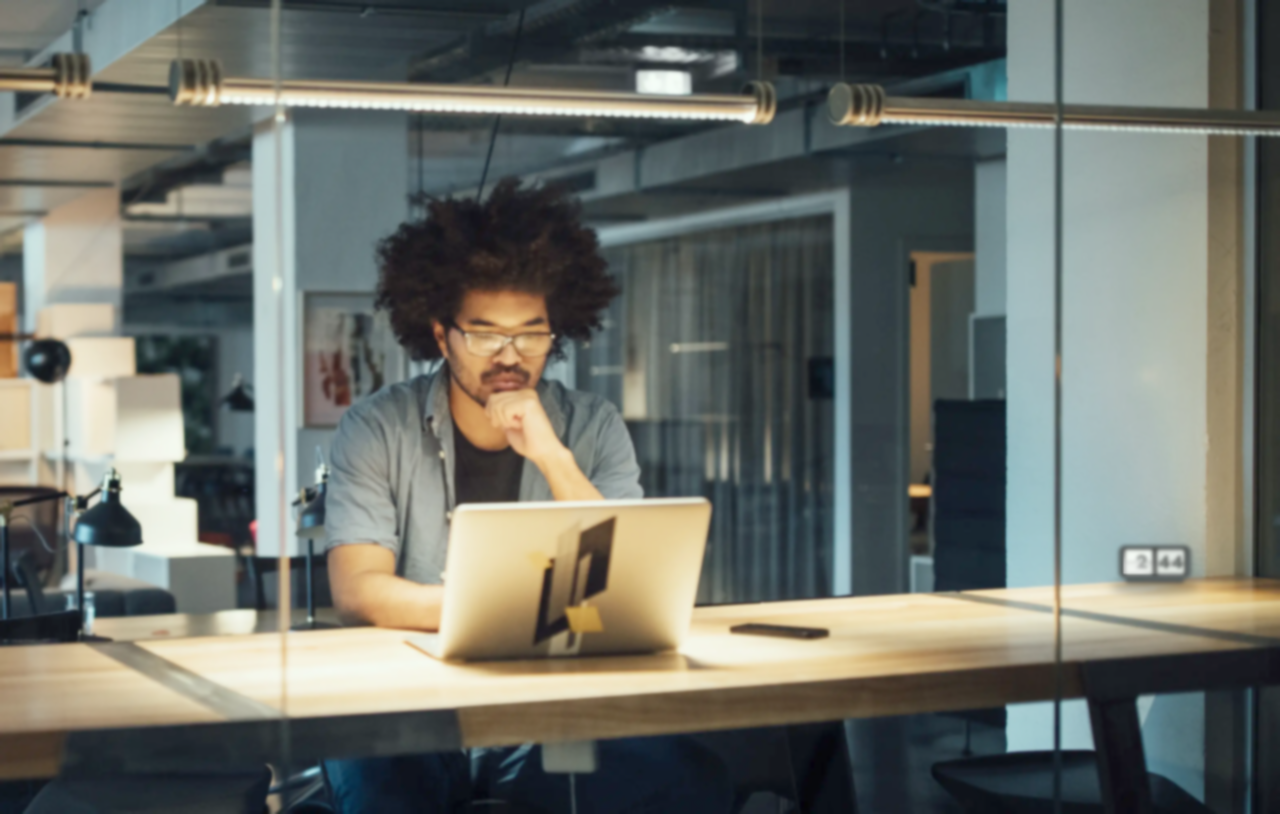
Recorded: 2h44
